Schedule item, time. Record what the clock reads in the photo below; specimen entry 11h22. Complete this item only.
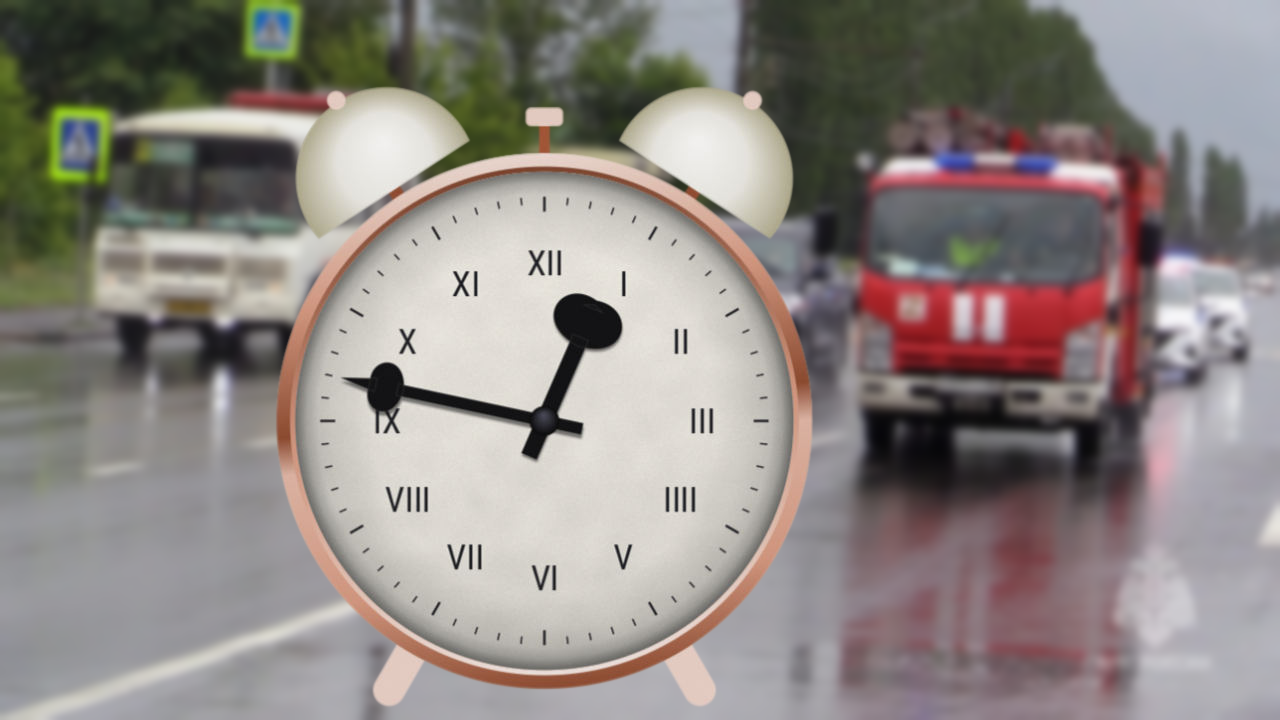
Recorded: 12h47
